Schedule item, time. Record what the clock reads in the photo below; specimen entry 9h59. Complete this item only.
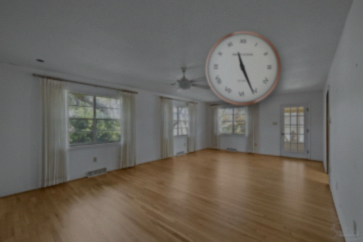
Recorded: 11h26
